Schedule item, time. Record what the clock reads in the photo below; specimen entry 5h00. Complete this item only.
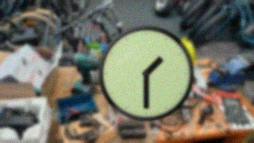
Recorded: 1h30
